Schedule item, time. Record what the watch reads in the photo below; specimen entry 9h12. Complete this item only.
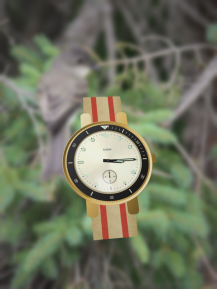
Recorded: 3h15
